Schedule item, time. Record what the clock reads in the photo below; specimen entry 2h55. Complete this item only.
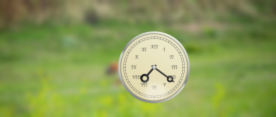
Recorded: 7h21
